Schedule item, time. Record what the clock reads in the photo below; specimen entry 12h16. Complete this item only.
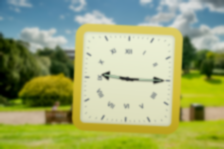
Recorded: 9h15
